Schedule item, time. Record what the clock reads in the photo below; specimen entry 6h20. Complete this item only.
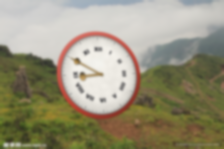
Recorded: 8h50
